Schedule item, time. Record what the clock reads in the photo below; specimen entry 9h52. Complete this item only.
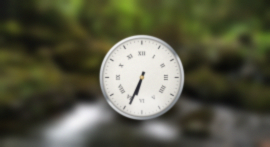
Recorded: 6h34
